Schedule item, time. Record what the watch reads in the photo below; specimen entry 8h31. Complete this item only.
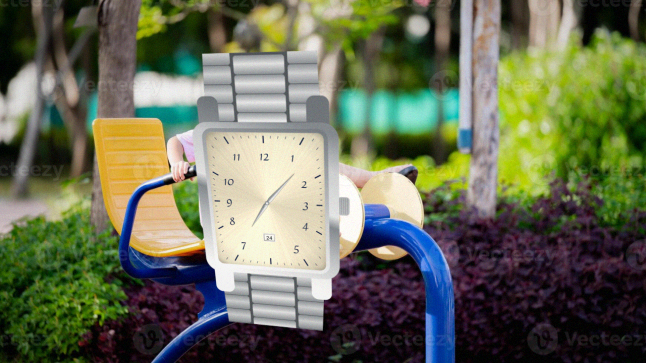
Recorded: 7h07
